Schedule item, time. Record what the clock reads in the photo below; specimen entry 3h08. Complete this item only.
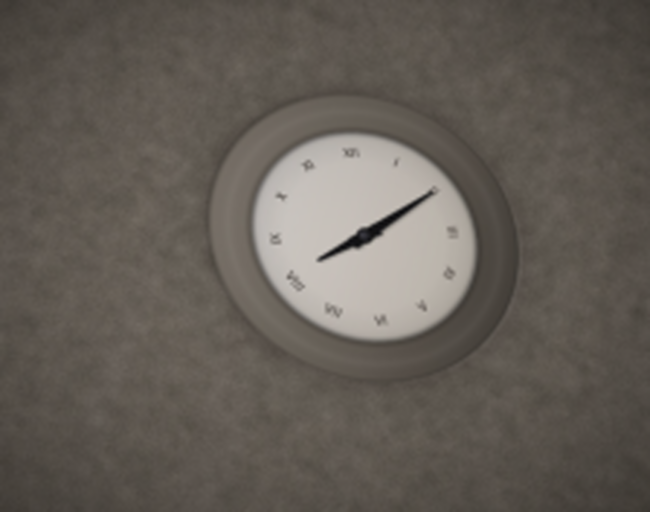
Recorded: 8h10
